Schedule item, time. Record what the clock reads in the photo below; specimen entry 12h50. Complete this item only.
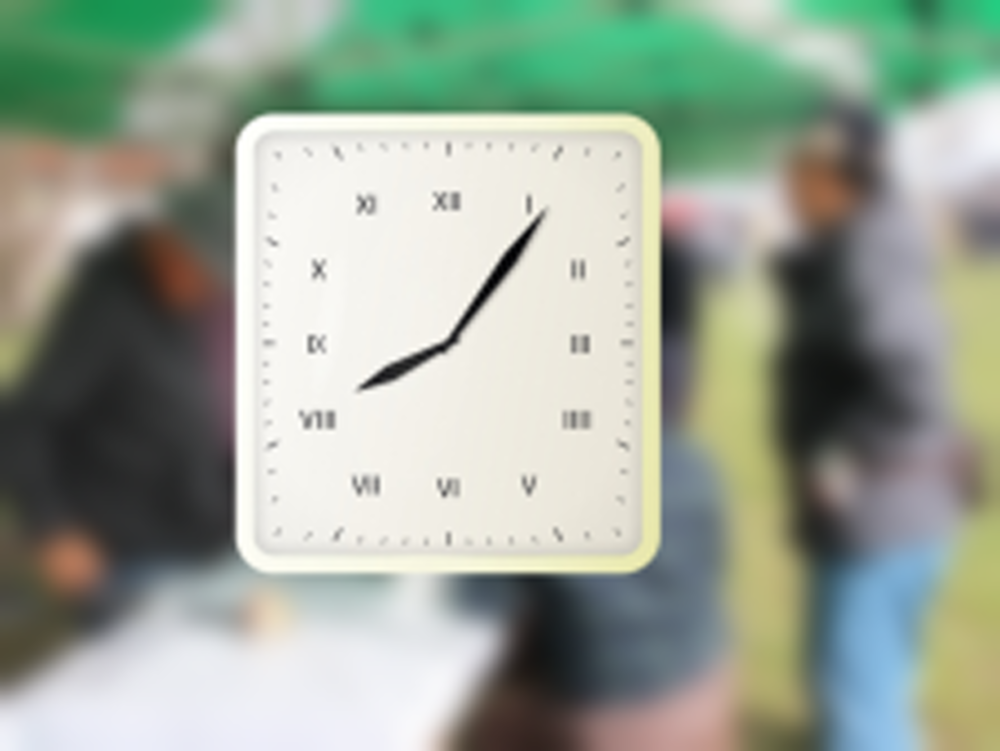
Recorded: 8h06
